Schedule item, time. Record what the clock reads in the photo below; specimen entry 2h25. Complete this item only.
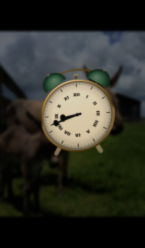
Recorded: 8h42
